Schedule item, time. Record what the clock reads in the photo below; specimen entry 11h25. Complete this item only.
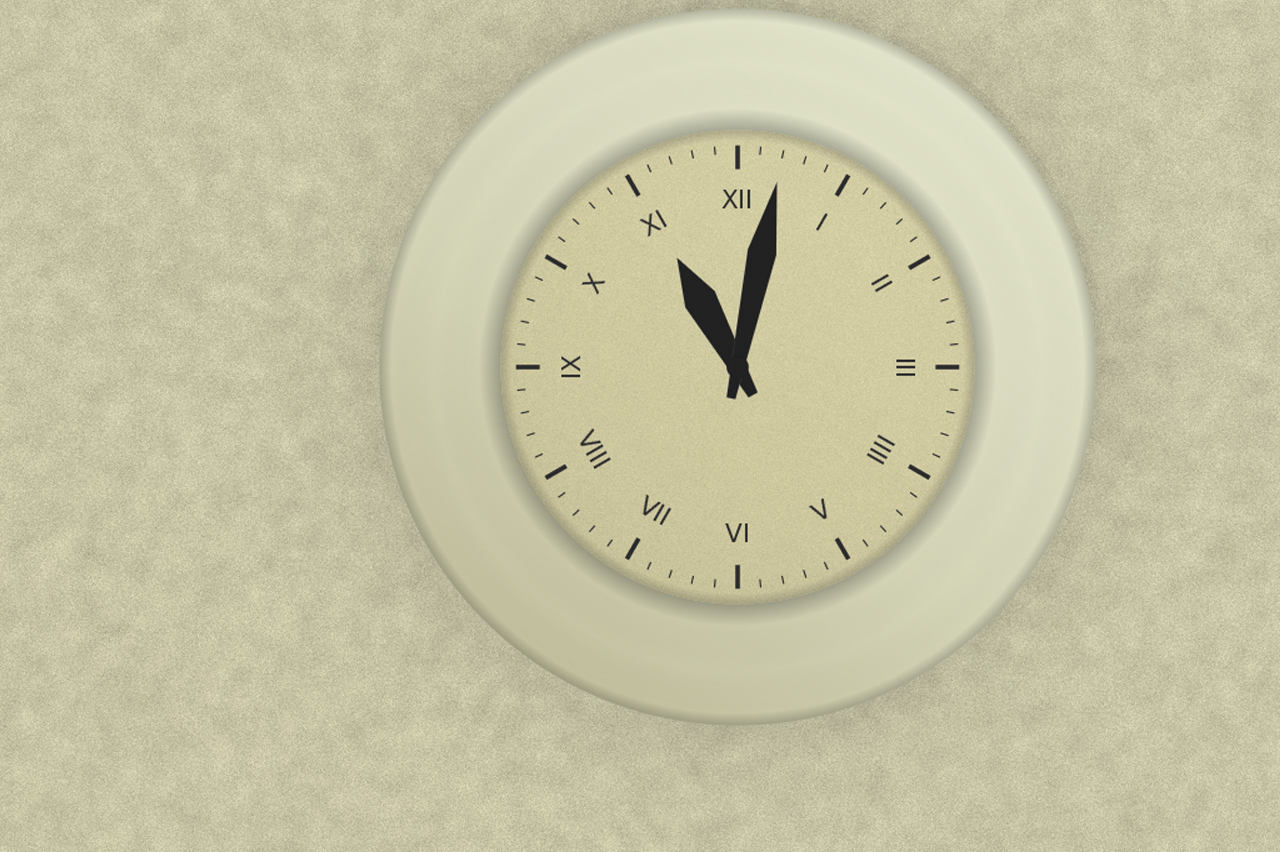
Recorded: 11h02
